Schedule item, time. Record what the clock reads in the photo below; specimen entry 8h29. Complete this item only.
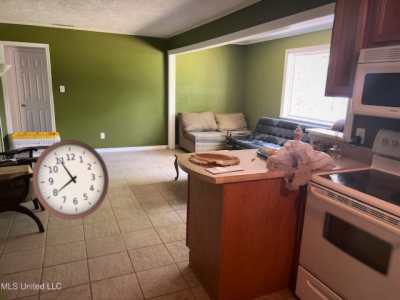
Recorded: 7h55
